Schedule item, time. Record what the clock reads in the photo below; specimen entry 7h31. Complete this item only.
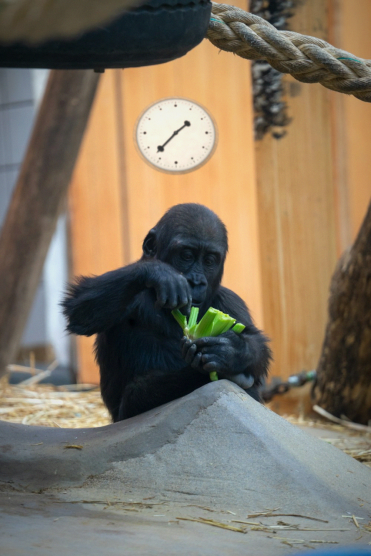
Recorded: 1h37
